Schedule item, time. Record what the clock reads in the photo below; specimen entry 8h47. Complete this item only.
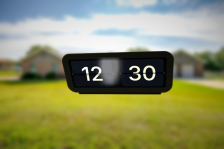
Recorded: 12h30
